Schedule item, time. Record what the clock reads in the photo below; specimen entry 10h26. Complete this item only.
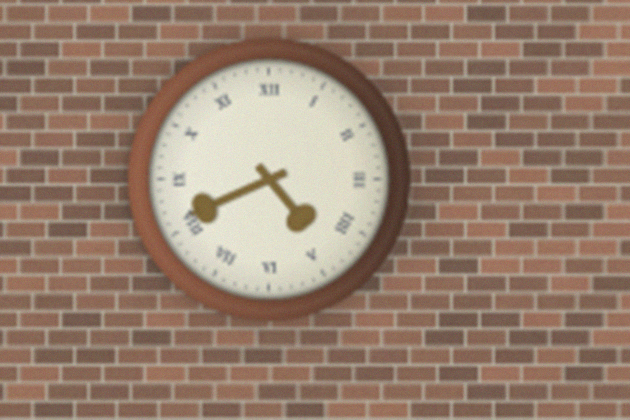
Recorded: 4h41
